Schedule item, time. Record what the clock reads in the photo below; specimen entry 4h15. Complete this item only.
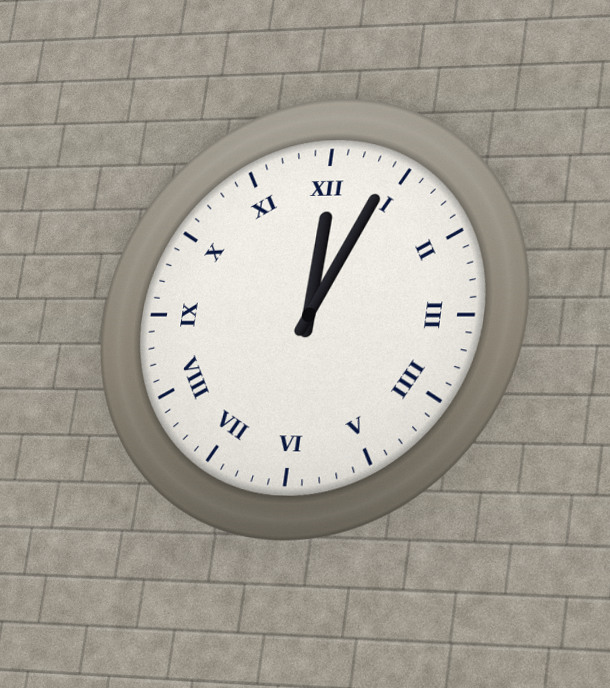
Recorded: 12h04
